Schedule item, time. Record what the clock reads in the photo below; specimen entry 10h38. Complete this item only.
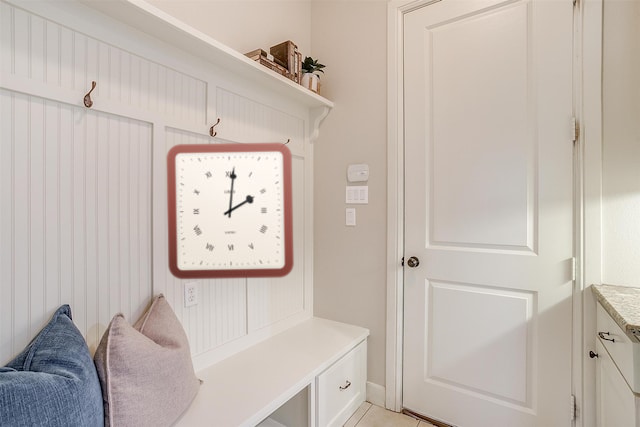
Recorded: 2h01
